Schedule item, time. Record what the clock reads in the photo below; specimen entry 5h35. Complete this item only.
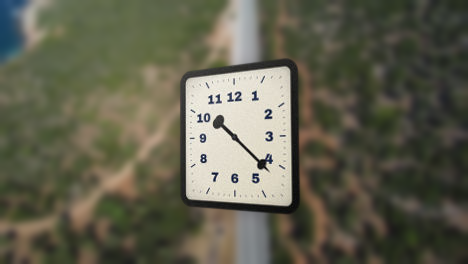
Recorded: 10h22
